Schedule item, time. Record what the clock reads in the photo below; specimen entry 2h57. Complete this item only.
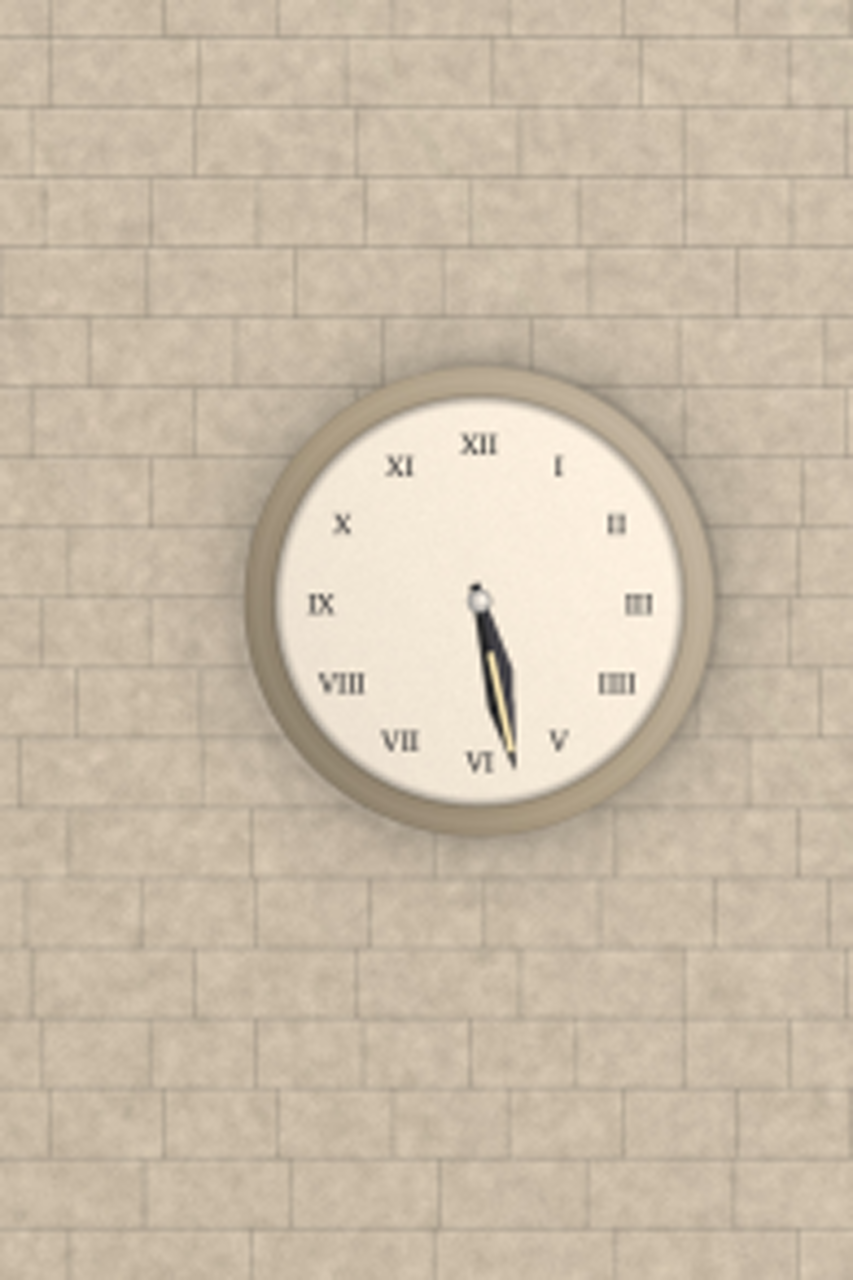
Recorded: 5h28
